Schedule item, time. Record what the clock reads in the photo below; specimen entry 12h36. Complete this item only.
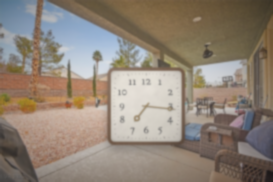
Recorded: 7h16
